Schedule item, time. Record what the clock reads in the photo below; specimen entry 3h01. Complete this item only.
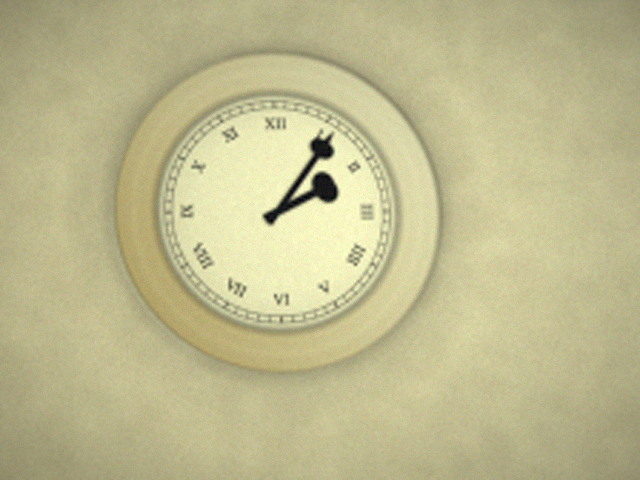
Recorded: 2h06
